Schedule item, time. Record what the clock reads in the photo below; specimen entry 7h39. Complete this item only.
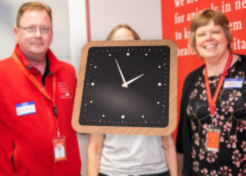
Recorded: 1h56
